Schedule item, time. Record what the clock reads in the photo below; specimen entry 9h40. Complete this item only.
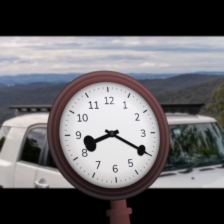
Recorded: 8h20
